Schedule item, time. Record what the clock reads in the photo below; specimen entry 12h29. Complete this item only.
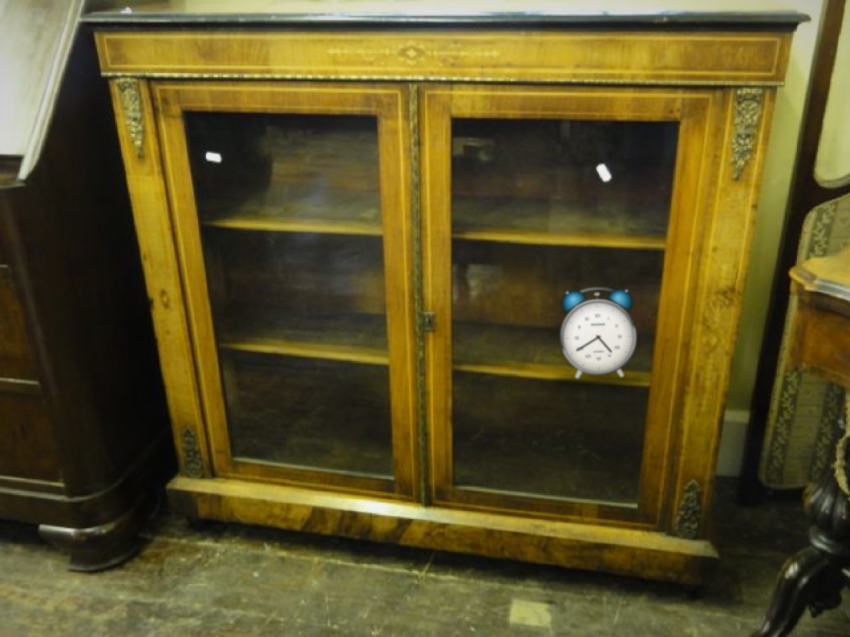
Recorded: 4h40
